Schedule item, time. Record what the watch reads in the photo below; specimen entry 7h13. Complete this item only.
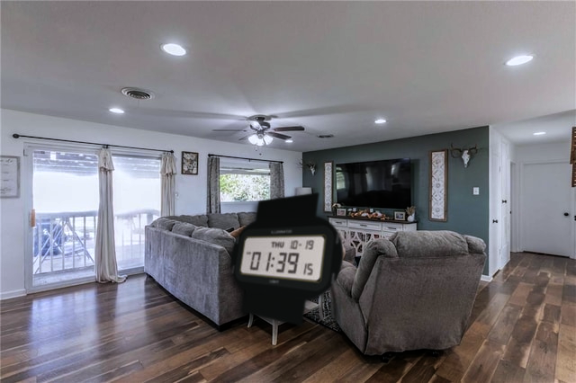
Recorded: 1h39
